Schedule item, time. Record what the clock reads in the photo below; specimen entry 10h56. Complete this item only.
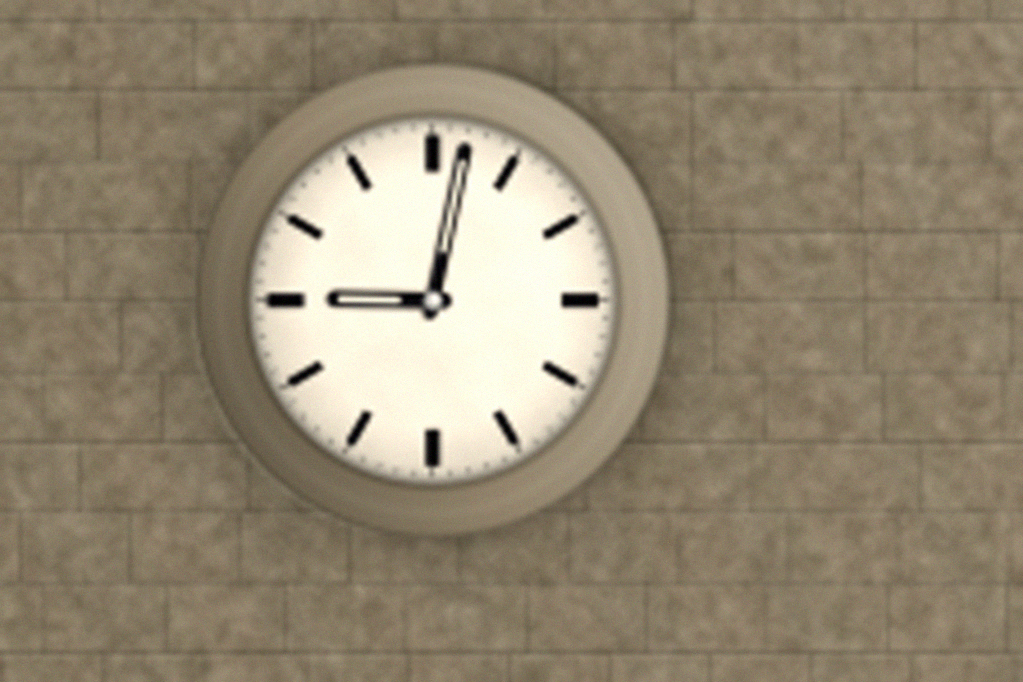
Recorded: 9h02
